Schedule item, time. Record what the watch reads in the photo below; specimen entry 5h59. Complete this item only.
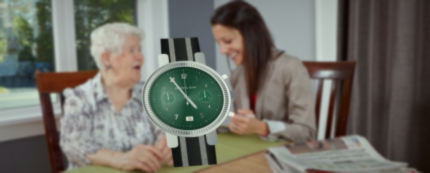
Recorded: 4h55
